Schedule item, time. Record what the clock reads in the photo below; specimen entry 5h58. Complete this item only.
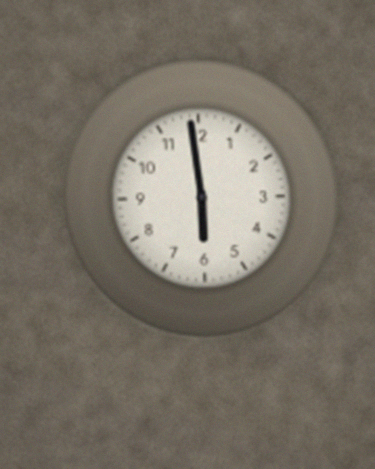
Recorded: 5h59
